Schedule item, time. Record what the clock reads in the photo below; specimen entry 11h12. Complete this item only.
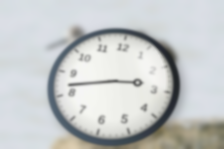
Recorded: 2h42
